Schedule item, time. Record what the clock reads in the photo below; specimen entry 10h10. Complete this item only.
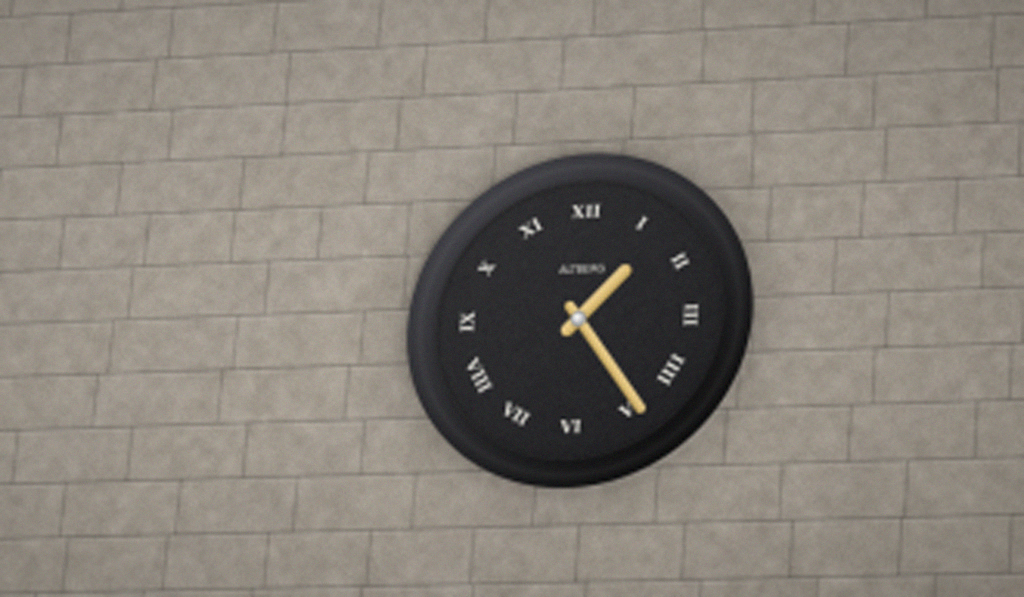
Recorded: 1h24
